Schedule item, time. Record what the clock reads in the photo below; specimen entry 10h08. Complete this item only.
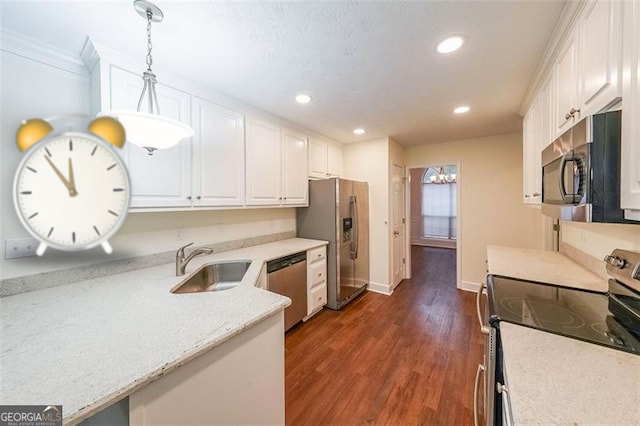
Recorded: 11h54
